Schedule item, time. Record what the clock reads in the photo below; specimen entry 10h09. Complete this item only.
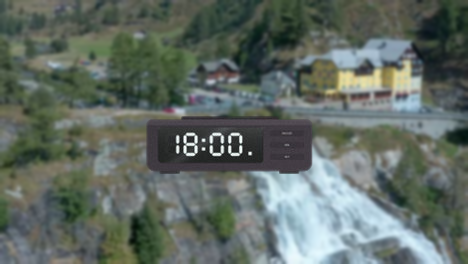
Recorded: 18h00
